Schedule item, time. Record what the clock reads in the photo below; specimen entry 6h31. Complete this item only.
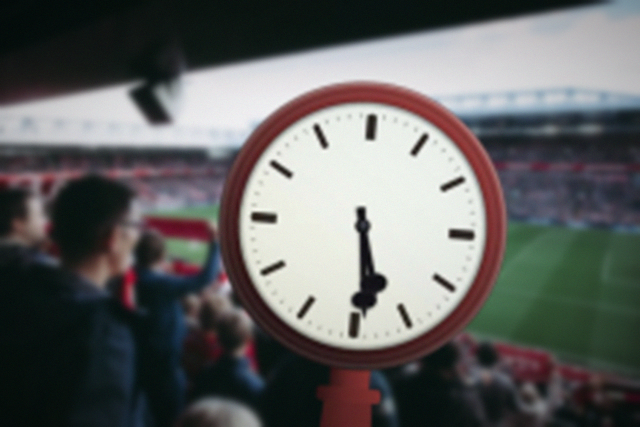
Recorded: 5h29
